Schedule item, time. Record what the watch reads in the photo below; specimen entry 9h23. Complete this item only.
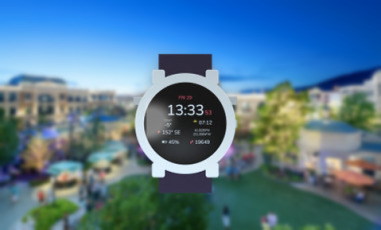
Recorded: 13h33
